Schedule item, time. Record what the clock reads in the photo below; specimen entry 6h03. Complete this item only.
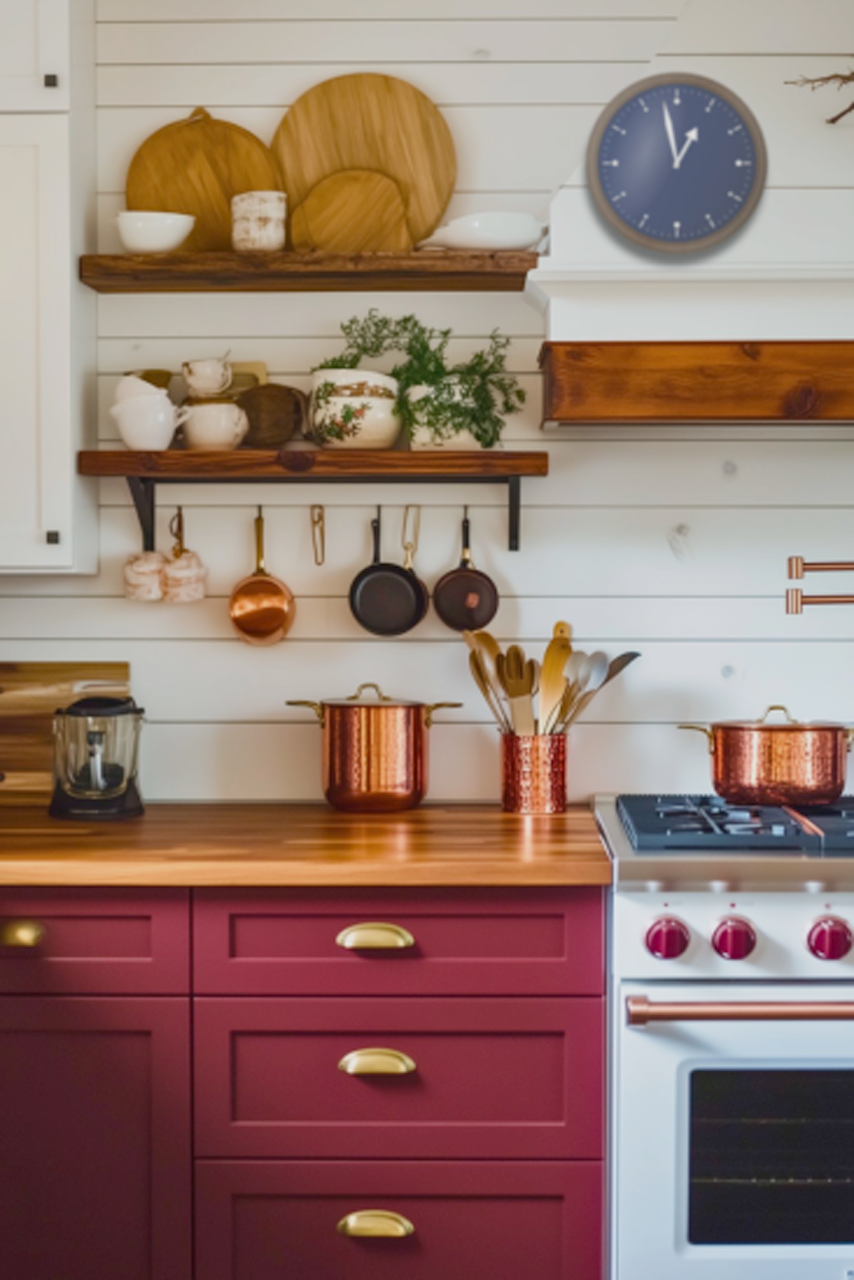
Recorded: 12h58
